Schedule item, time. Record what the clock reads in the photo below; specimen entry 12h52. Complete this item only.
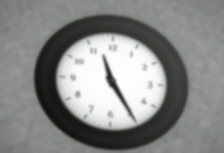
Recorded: 11h25
